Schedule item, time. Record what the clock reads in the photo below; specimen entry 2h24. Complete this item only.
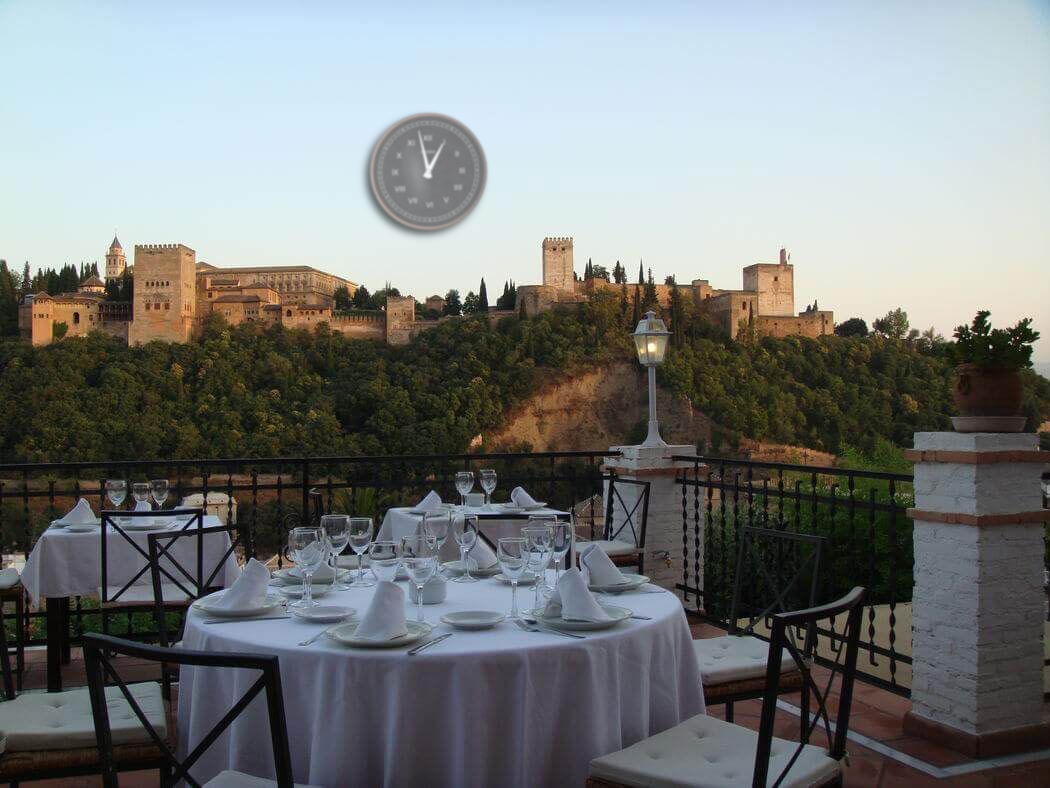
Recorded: 12h58
